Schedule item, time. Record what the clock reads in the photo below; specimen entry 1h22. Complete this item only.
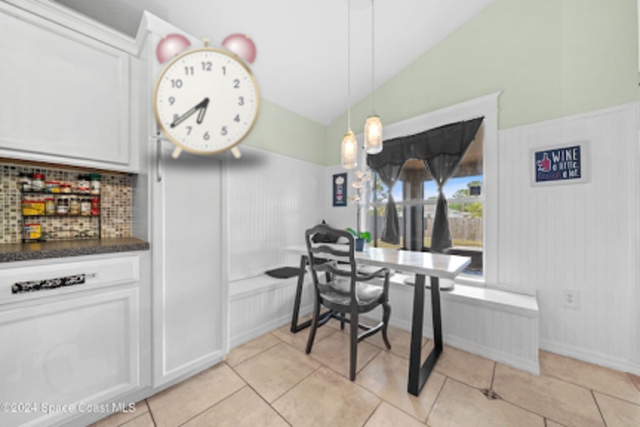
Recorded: 6h39
